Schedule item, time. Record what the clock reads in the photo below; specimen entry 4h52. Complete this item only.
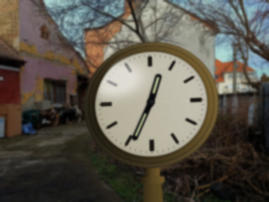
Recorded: 12h34
